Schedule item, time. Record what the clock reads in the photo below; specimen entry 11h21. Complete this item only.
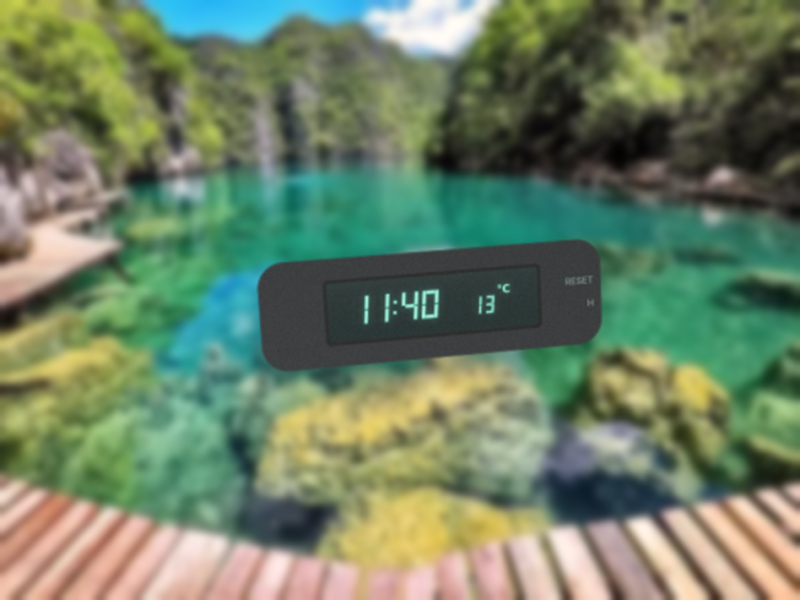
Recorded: 11h40
